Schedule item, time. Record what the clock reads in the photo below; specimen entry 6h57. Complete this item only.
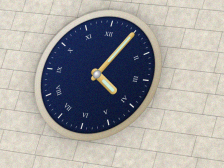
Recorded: 4h05
